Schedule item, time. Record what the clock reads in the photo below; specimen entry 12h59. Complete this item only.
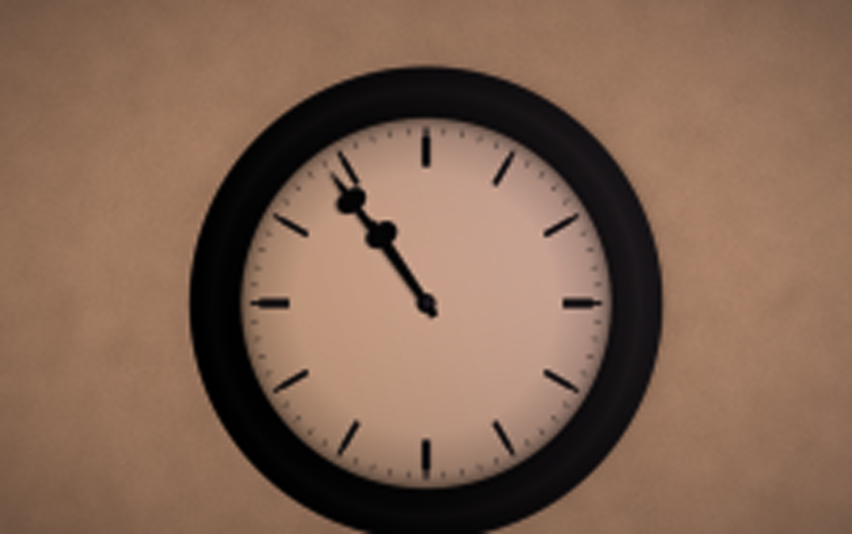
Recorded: 10h54
